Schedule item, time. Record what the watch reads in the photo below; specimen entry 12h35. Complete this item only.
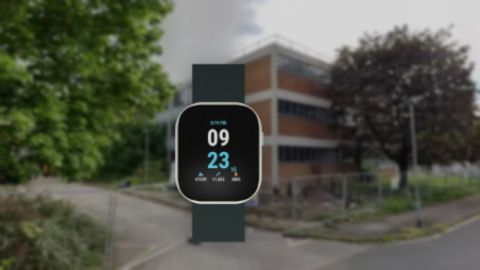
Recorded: 9h23
